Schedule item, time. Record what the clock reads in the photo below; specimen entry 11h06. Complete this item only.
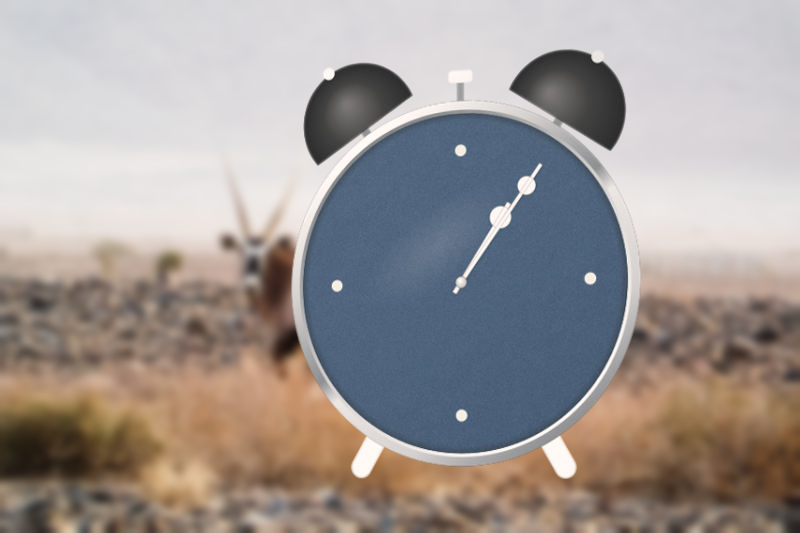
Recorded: 1h06
